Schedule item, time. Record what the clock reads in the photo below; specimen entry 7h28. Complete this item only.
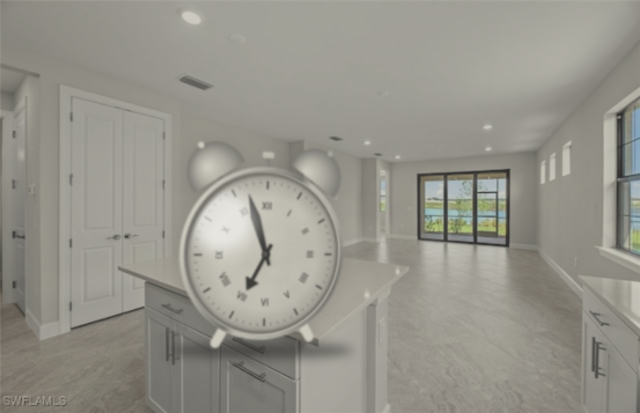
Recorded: 6h57
